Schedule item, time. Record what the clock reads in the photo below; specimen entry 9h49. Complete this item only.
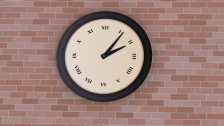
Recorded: 2h06
